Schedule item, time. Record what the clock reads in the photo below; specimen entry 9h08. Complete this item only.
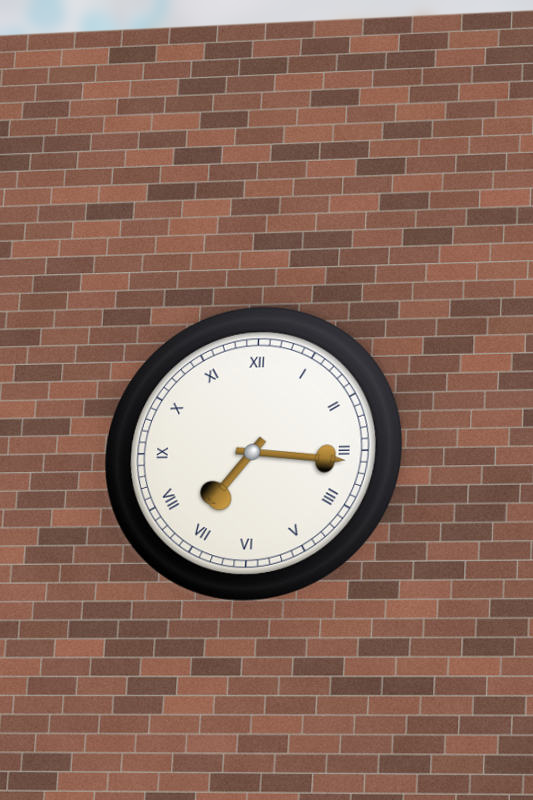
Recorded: 7h16
